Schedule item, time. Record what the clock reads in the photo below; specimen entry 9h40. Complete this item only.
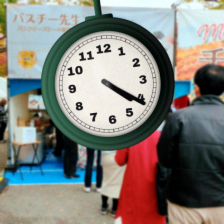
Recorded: 4h21
